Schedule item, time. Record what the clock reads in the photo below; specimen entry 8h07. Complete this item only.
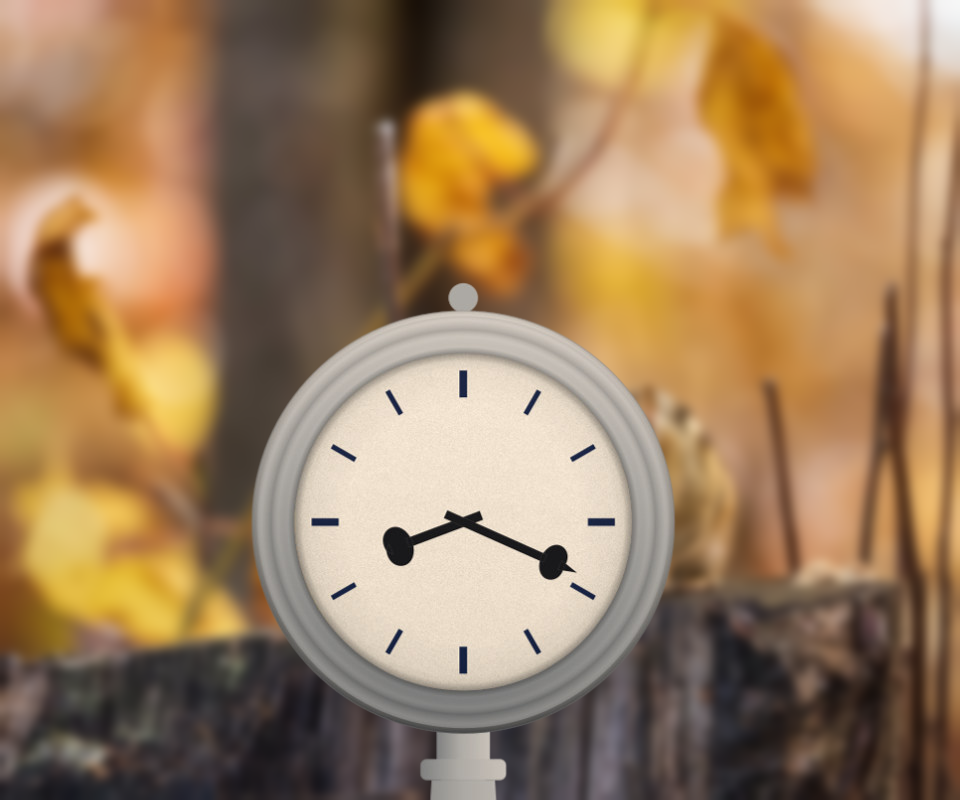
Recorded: 8h19
